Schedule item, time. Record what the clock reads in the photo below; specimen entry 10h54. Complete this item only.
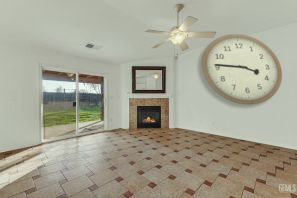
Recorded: 3h46
